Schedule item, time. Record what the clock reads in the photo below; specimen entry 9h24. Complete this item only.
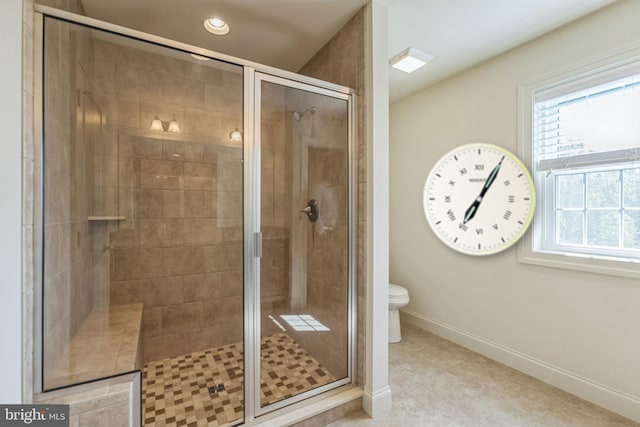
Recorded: 7h05
